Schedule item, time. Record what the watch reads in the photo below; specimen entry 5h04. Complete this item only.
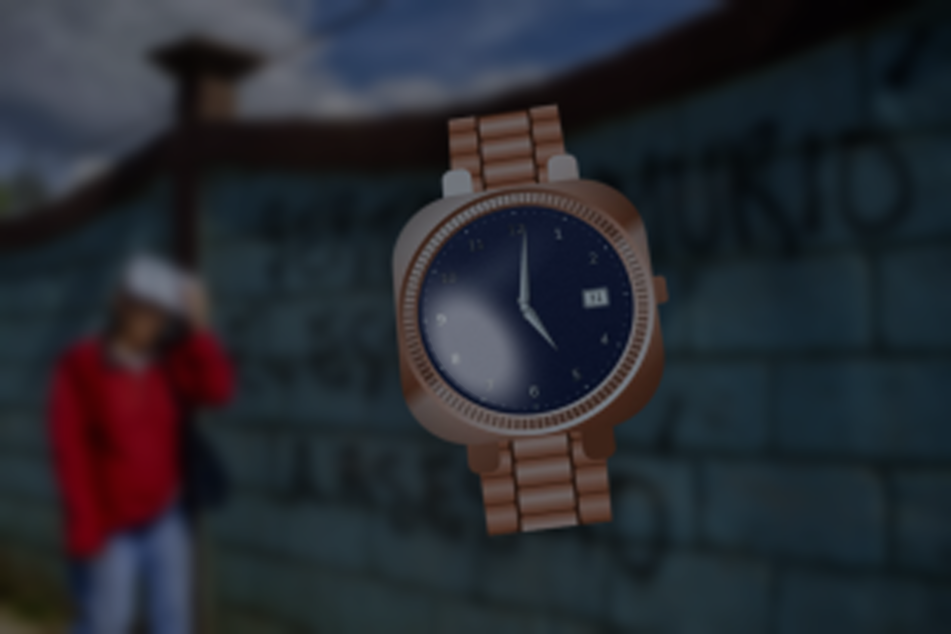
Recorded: 5h01
